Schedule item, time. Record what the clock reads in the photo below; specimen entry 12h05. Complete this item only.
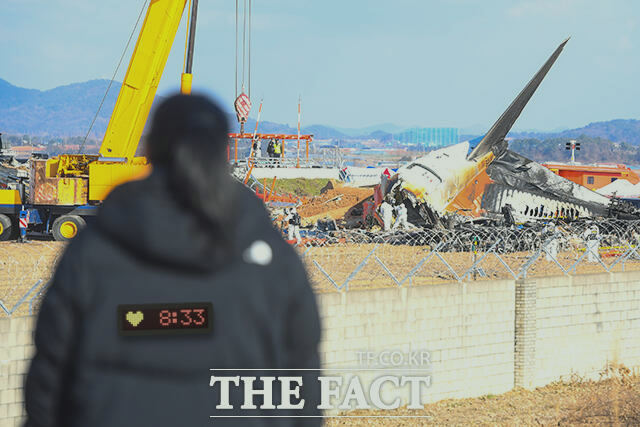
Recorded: 8h33
